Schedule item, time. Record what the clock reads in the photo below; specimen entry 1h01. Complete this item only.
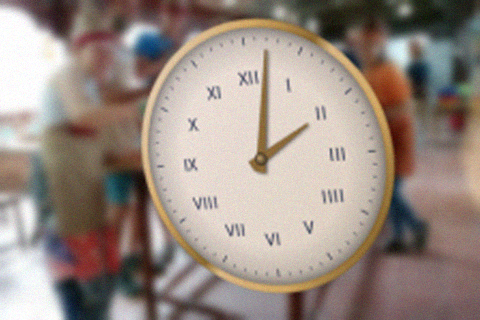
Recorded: 2h02
